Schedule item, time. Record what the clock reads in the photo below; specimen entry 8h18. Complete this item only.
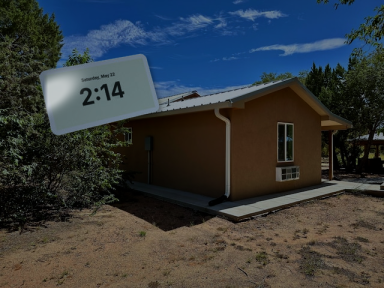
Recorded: 2h14
